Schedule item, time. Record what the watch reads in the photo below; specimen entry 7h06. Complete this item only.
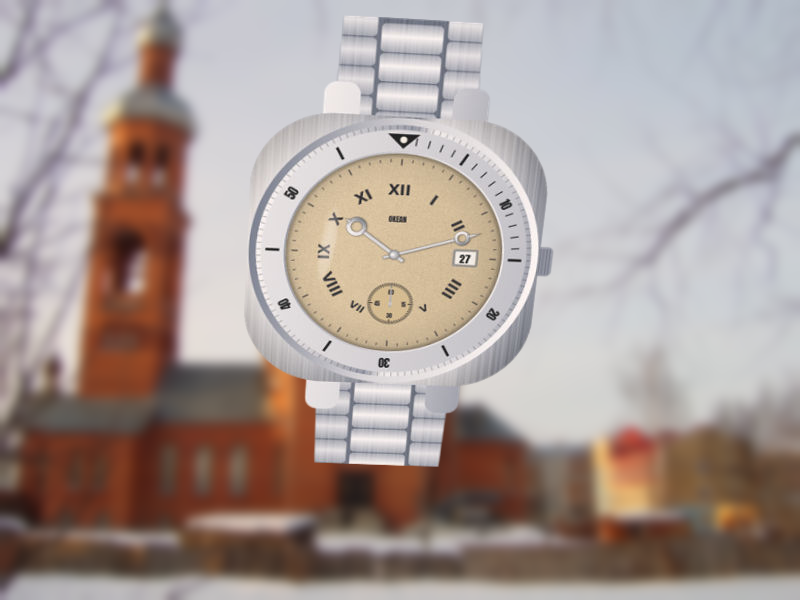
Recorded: 10h12
